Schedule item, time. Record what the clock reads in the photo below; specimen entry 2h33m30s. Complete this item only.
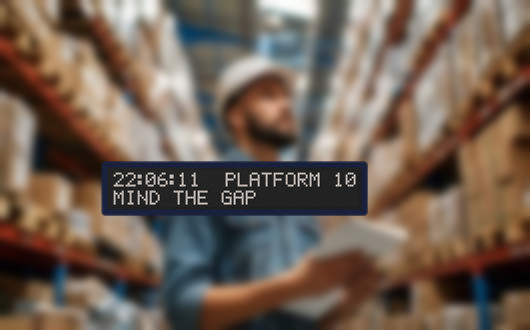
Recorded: 22h06m11s
